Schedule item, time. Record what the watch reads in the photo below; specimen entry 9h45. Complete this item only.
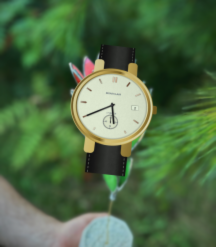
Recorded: 5h40
